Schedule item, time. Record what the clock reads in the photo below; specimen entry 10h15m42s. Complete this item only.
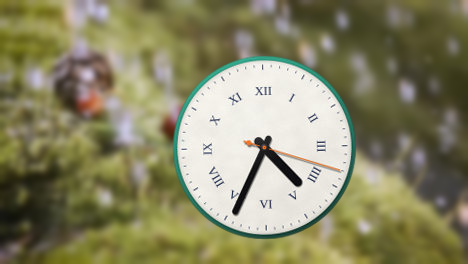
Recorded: 4h34m18s
